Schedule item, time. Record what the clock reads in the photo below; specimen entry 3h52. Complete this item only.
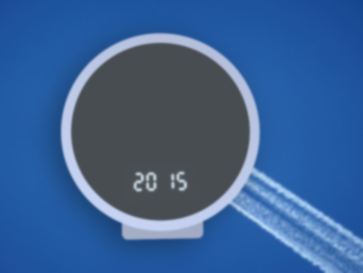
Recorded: 20h15
